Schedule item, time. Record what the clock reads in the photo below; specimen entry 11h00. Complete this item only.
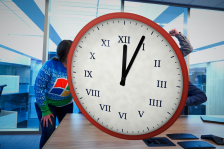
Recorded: 12h04
